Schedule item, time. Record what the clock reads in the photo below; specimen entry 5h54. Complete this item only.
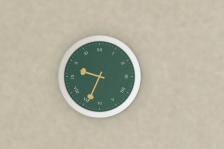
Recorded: 9h34
